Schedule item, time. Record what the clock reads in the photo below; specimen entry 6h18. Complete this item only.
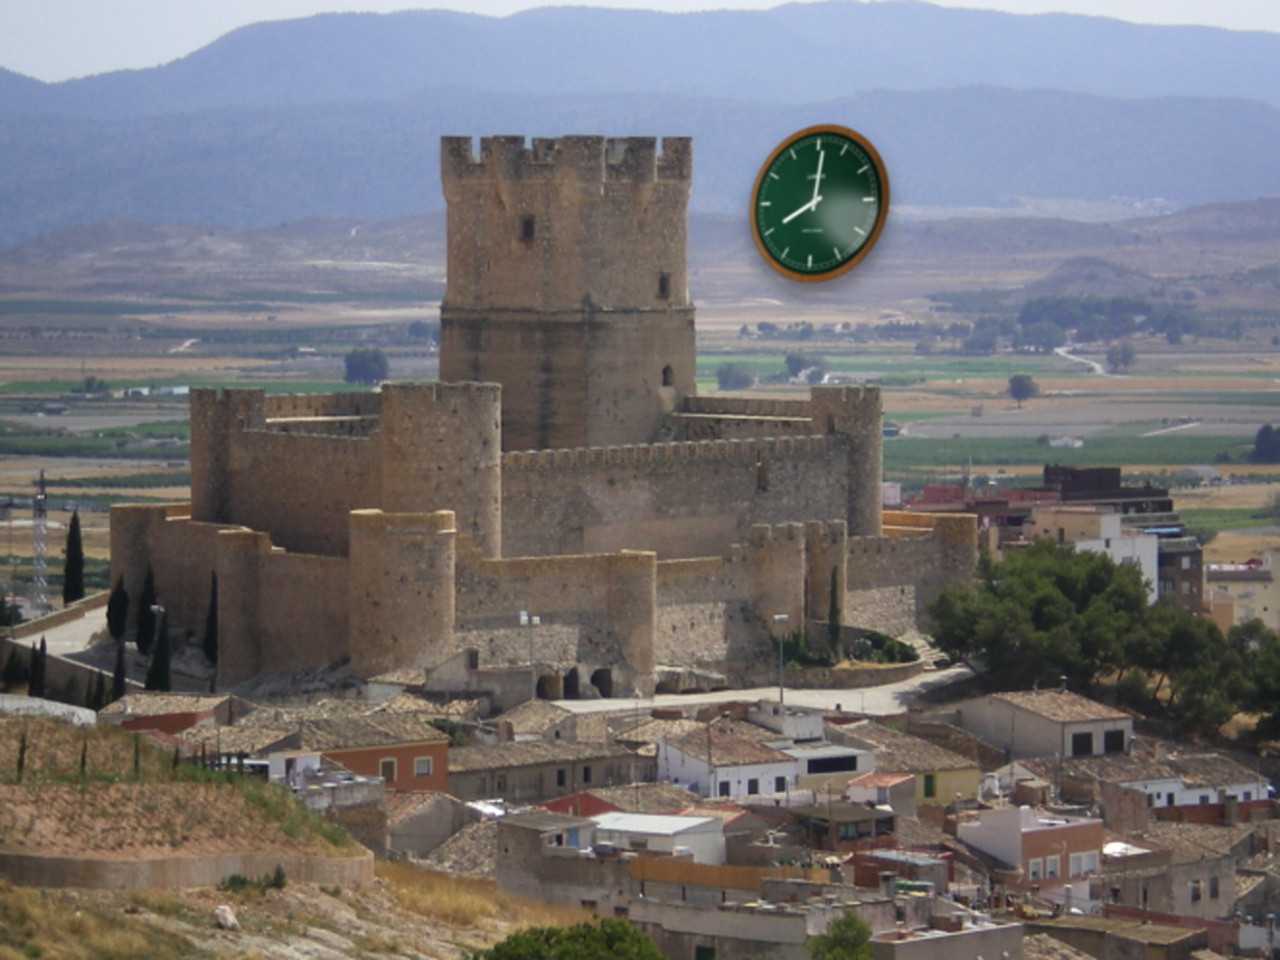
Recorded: 8h01
